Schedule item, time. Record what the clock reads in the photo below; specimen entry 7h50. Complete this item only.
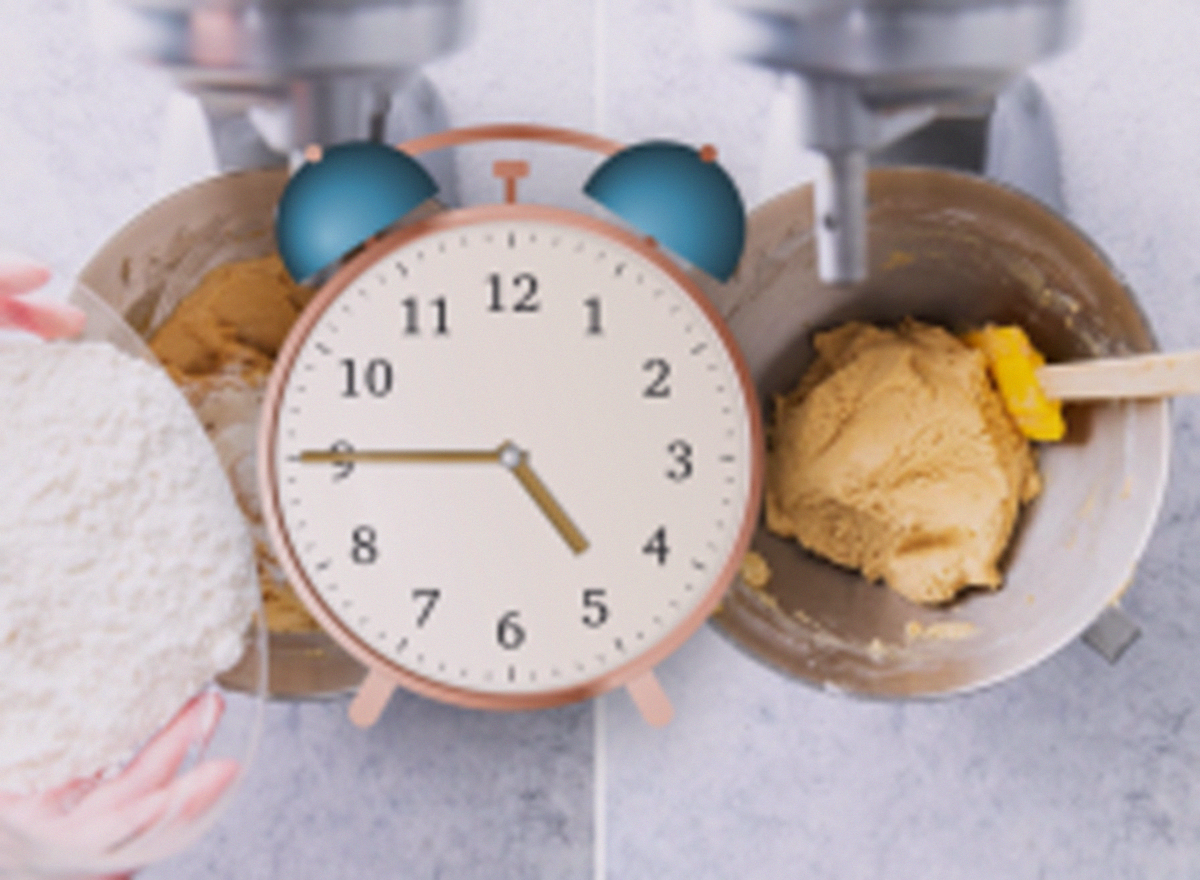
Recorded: 4h45
